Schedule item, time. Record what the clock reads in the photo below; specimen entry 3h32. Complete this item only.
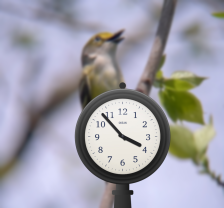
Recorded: 3h53
